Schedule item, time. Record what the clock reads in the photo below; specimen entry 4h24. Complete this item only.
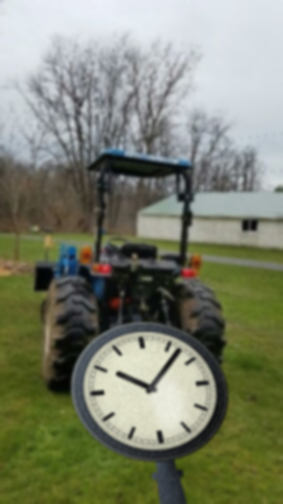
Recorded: 10h07
